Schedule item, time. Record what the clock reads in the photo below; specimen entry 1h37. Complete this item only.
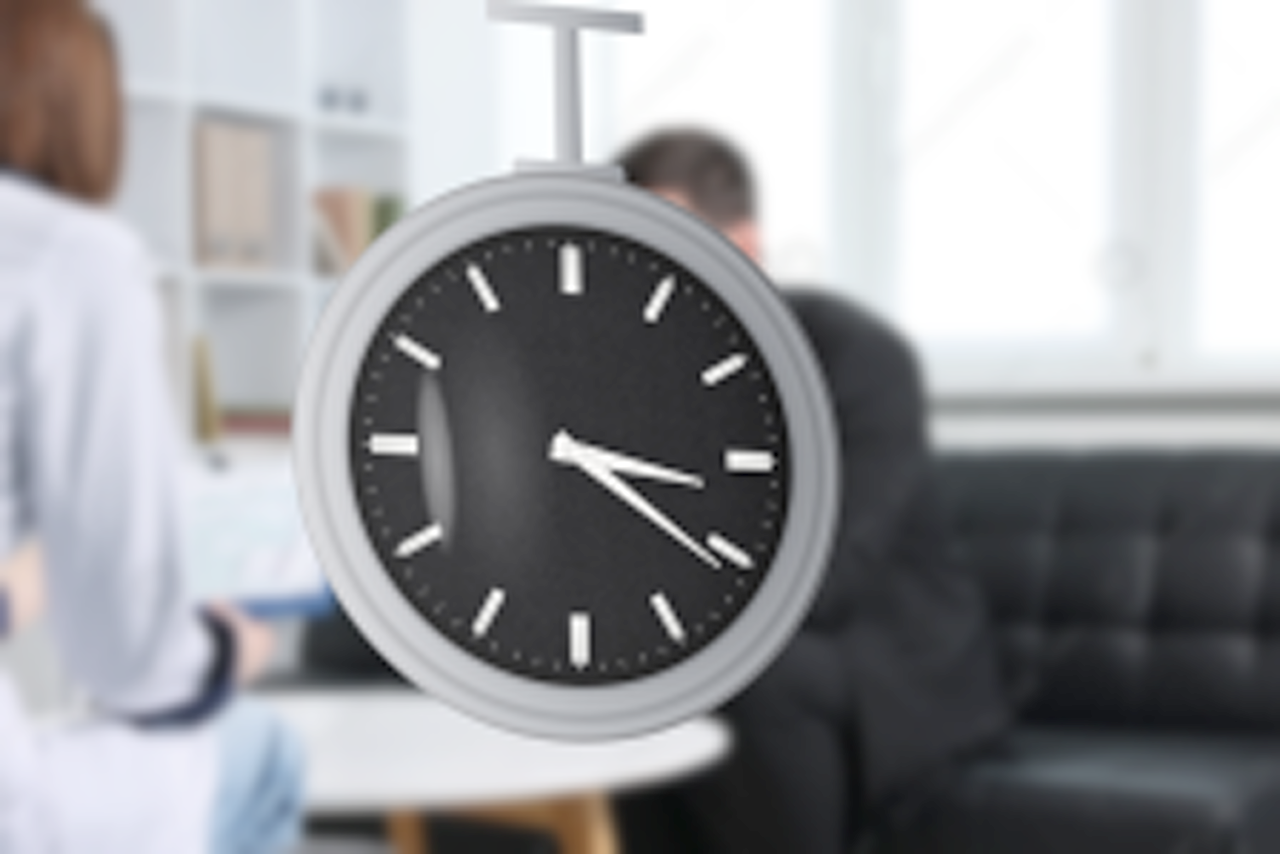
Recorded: 3h21
